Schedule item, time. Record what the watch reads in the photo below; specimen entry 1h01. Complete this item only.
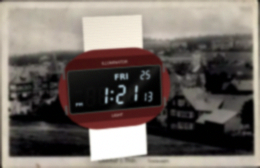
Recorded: 1h21
